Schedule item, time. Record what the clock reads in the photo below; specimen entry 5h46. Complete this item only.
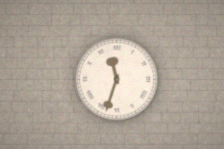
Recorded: 11h33
